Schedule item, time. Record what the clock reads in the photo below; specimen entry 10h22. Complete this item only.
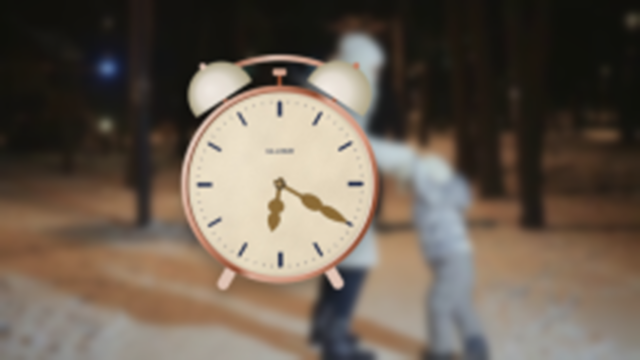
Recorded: 6h20
